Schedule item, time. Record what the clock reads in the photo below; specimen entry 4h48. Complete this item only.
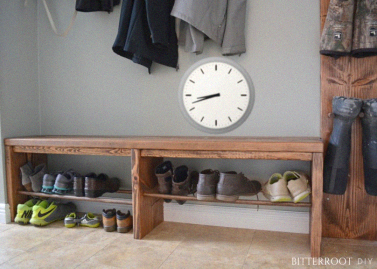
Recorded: 8h42
